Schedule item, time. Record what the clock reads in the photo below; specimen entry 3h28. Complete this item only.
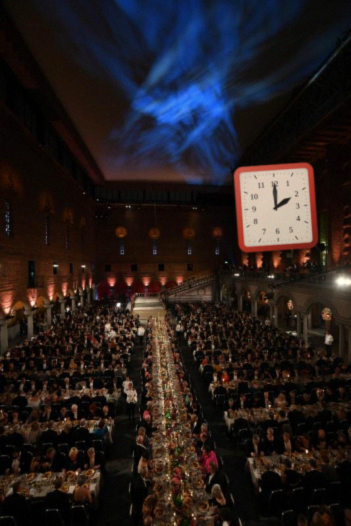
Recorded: 2h00
